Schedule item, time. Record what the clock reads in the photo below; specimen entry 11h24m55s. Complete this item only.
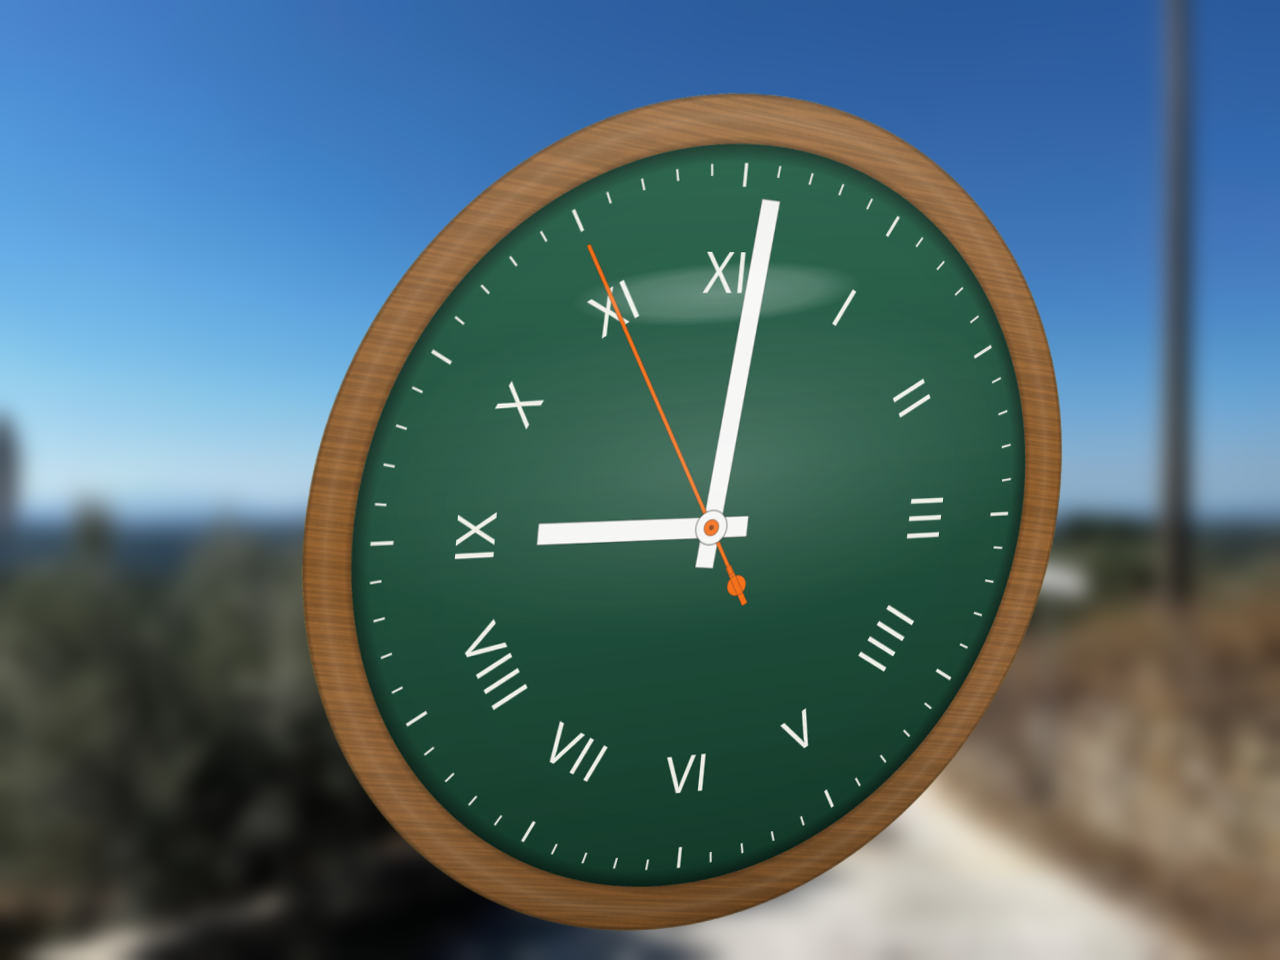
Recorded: 9h00m55s
